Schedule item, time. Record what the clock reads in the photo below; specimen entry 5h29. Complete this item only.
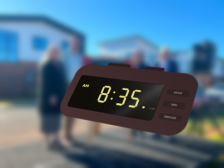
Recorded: 8h35
